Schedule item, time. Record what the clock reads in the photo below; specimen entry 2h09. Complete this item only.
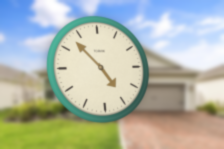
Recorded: 4h53
